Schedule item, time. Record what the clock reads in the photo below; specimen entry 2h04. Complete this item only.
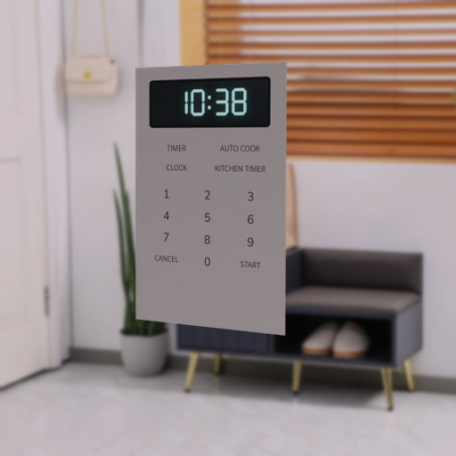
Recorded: 10h38
